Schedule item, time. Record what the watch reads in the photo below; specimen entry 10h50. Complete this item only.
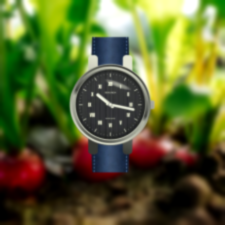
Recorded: 10h17
